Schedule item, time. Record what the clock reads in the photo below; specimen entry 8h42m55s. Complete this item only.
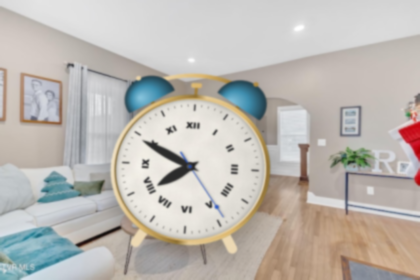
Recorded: 7h49m24s
